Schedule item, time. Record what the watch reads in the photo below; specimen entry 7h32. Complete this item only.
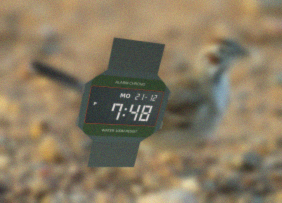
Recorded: 7h48
